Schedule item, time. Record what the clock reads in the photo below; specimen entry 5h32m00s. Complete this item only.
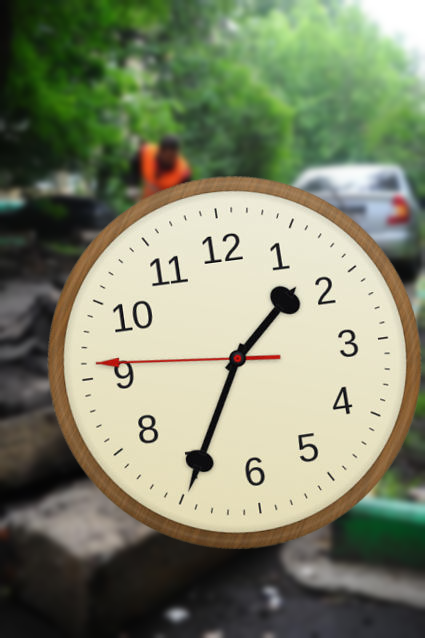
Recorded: 1h34m46s
